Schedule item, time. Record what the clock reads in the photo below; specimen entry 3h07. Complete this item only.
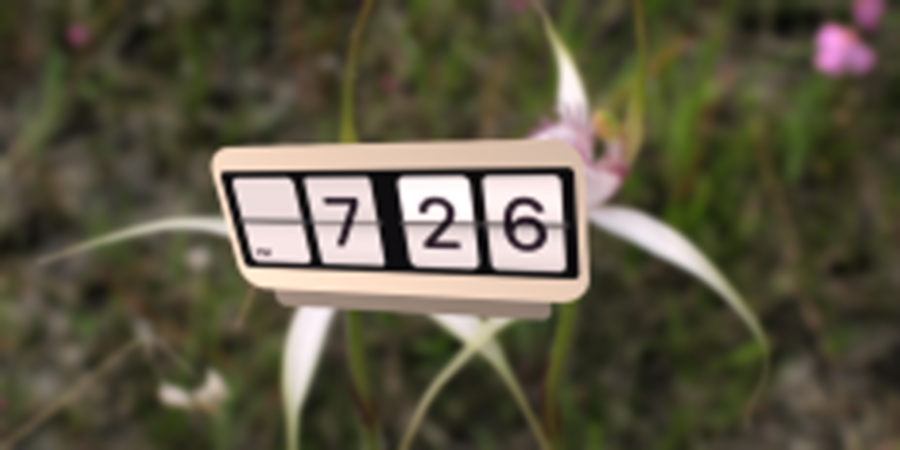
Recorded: 7h26
